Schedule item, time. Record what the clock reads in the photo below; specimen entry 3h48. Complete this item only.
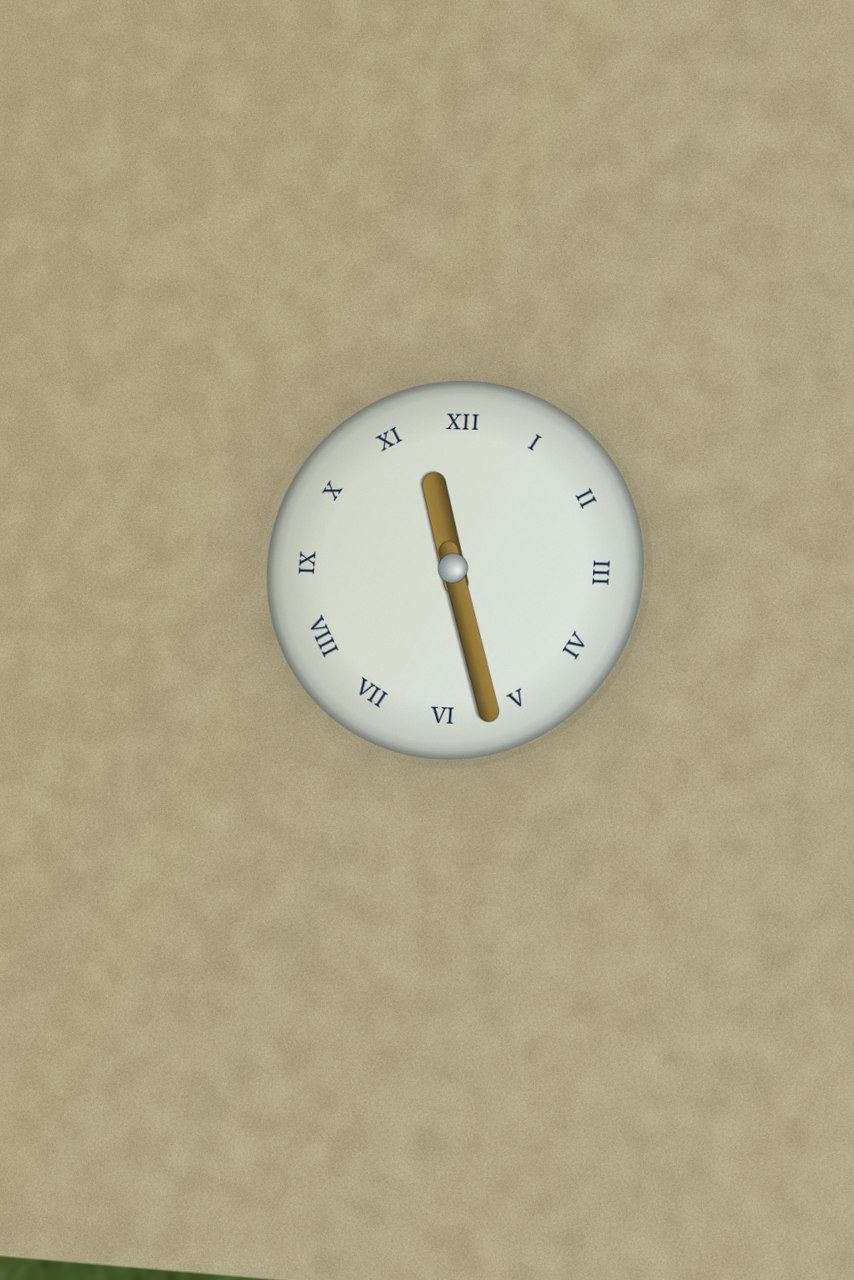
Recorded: 11h27
